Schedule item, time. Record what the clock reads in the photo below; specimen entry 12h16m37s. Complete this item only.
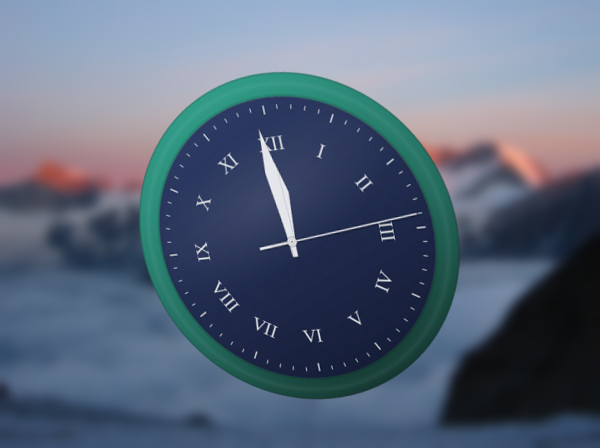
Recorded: 11h59m14s
